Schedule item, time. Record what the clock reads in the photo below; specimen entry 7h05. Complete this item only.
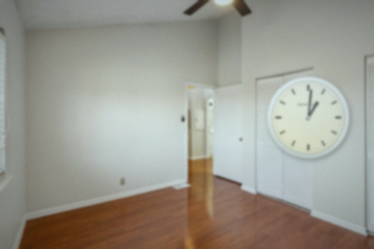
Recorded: 1h01
